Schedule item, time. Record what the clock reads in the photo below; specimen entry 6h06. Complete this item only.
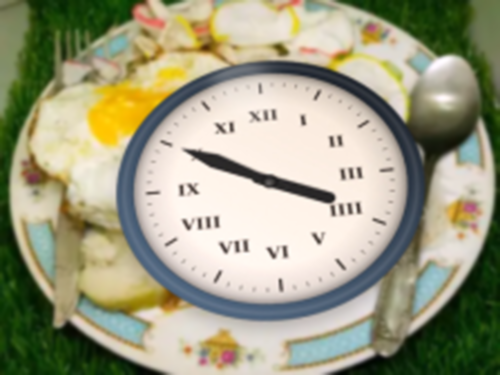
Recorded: 3h50
